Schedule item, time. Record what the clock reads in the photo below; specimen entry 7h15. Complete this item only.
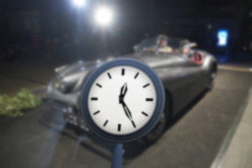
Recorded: 12h25
